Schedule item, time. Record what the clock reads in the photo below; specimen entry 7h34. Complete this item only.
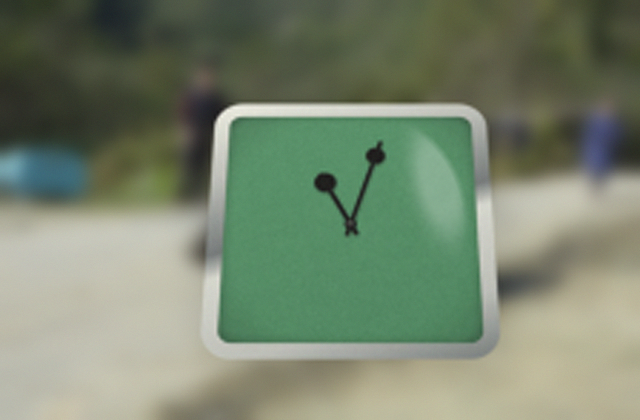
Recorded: 11h03
